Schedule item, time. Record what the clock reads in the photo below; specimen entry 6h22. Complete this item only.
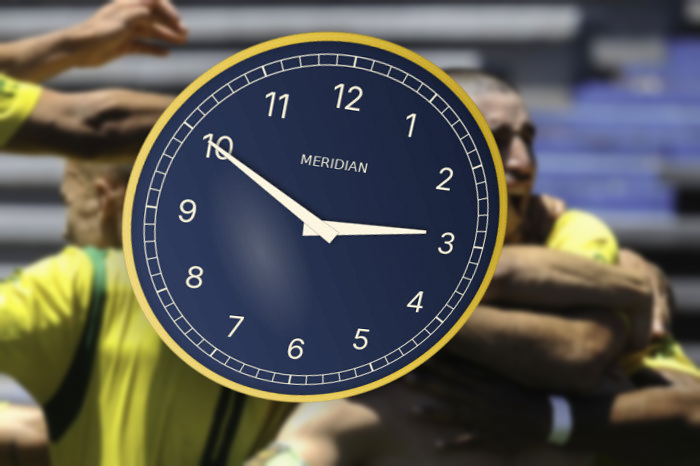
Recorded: 2h50
